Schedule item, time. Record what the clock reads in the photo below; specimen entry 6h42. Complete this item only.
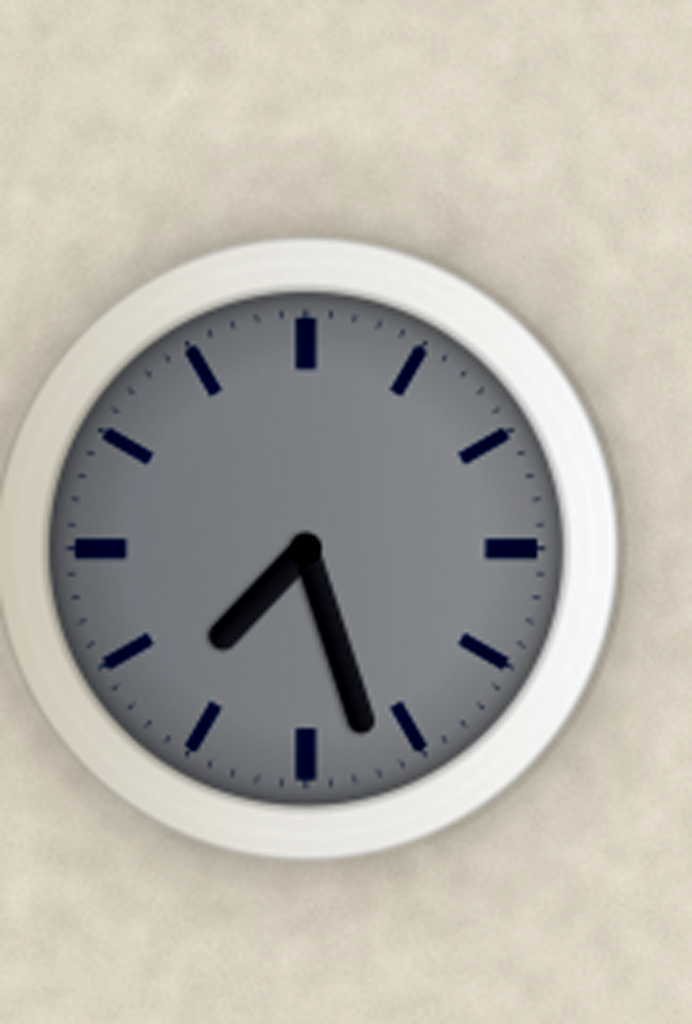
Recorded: 7h27
